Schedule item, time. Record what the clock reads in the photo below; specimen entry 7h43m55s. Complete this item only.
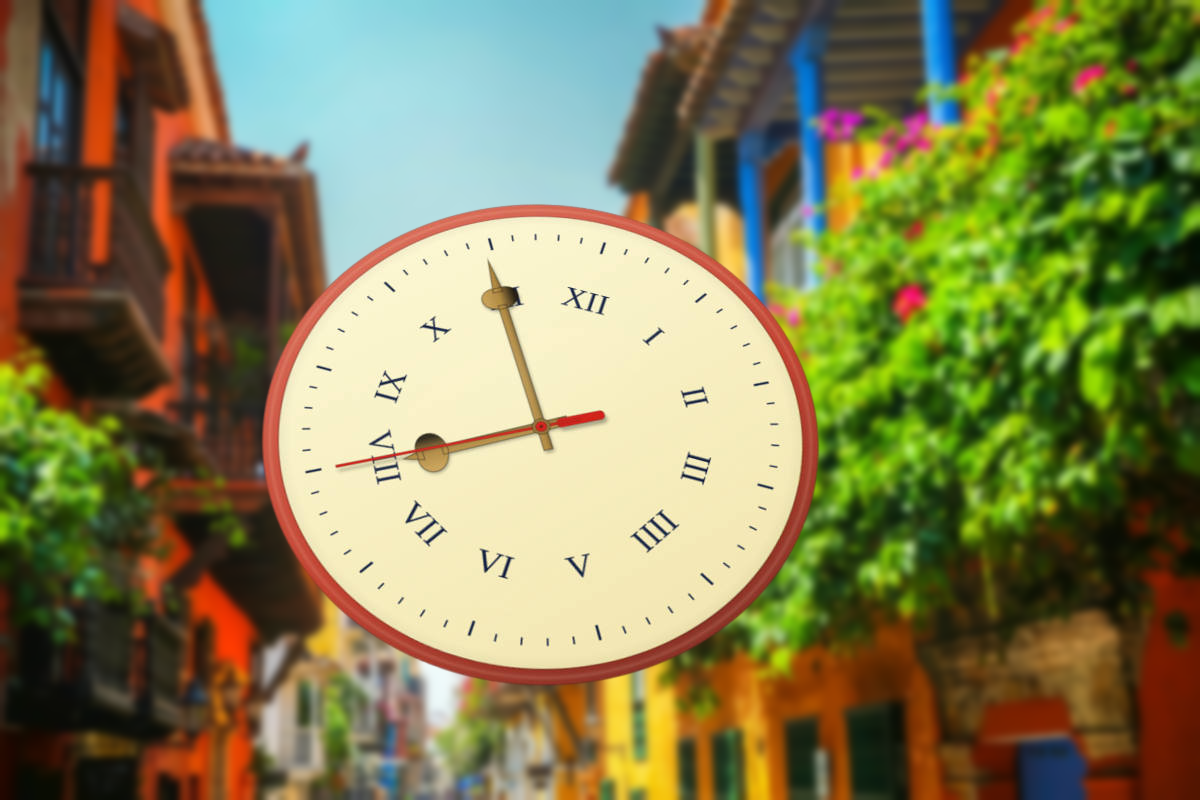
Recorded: 7h54m40s
